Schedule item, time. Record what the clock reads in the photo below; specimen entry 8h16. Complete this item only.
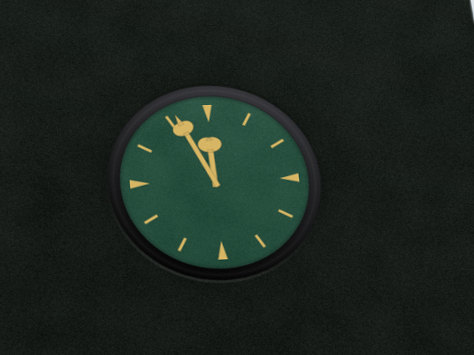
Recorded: 11h56
